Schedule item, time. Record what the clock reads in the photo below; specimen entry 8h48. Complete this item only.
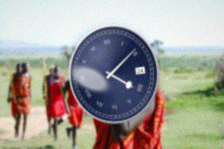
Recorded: 4h09
